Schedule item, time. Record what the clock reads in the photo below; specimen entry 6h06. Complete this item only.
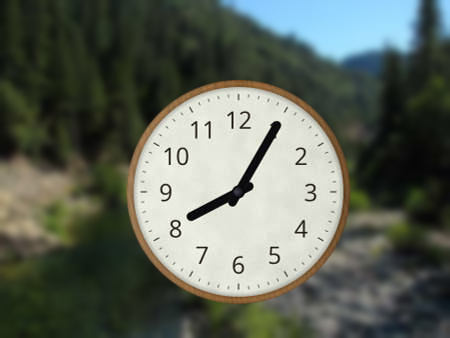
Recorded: 8h05
